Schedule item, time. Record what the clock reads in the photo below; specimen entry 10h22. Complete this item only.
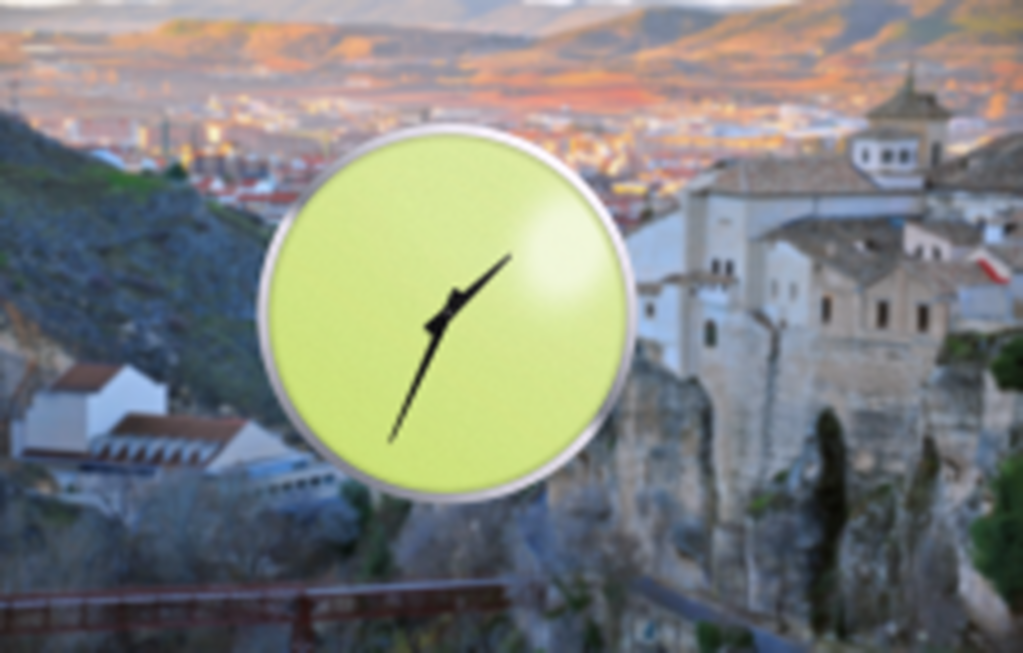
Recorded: 1h34
